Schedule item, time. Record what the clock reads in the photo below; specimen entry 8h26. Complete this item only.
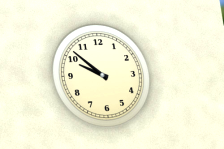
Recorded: 9h52
